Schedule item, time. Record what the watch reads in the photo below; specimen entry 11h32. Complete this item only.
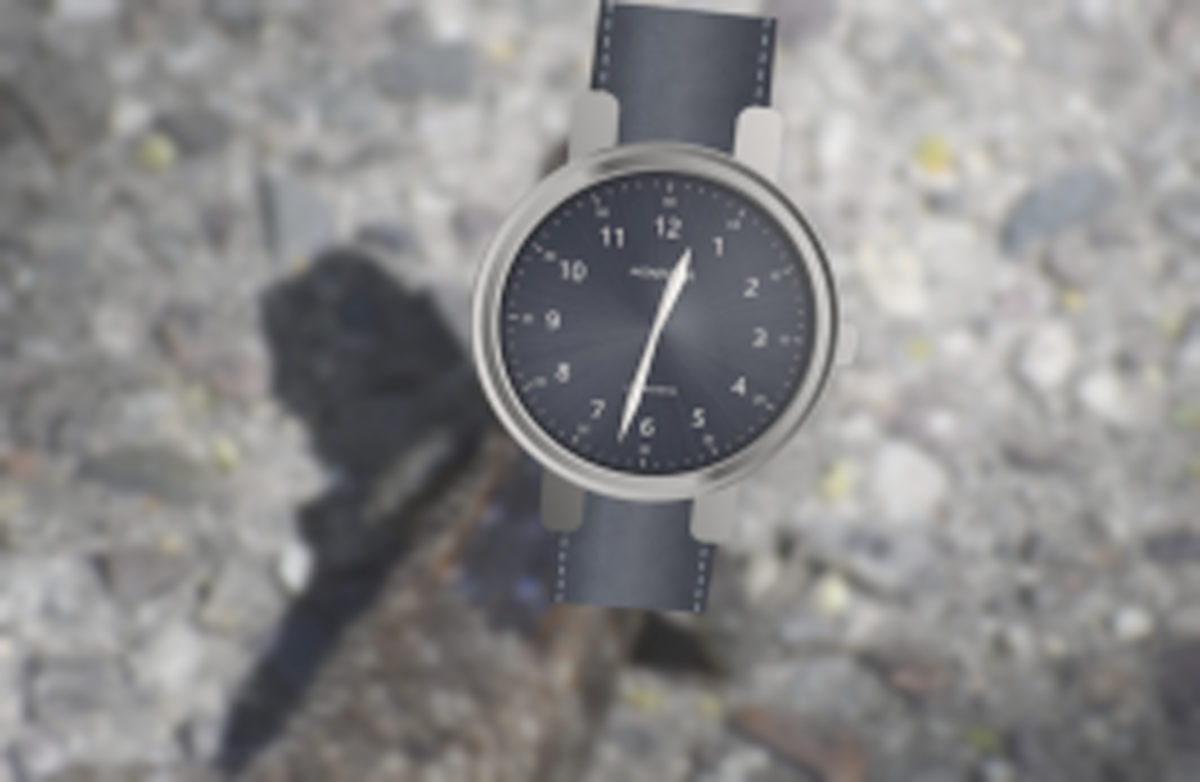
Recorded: 12h32
